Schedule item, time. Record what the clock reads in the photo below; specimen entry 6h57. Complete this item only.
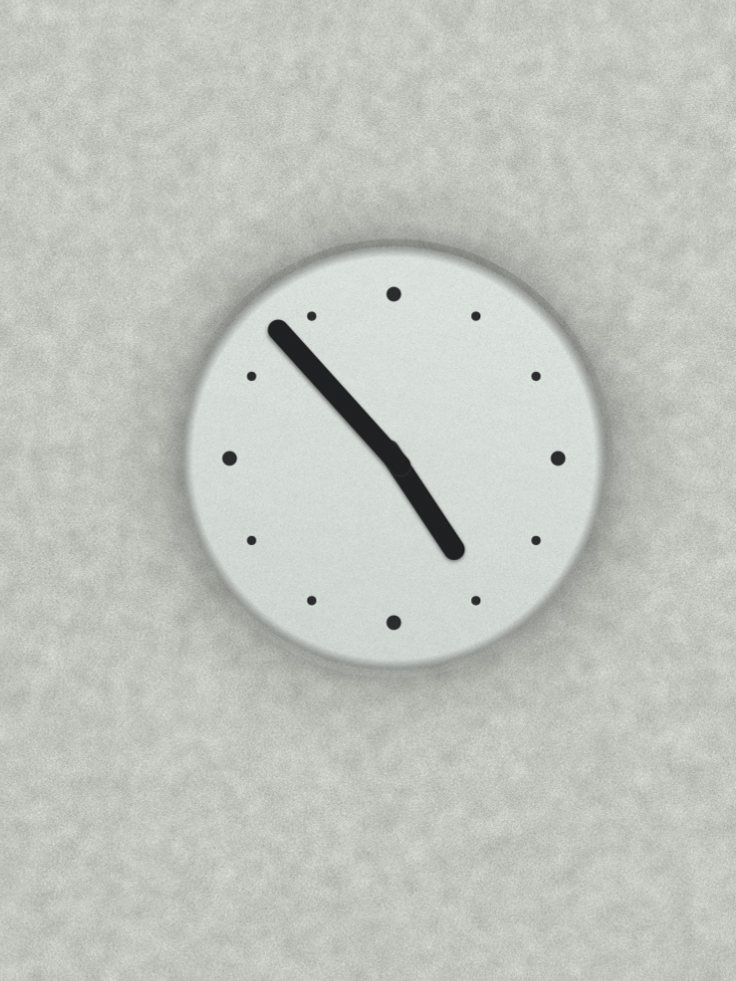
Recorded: 4h53
